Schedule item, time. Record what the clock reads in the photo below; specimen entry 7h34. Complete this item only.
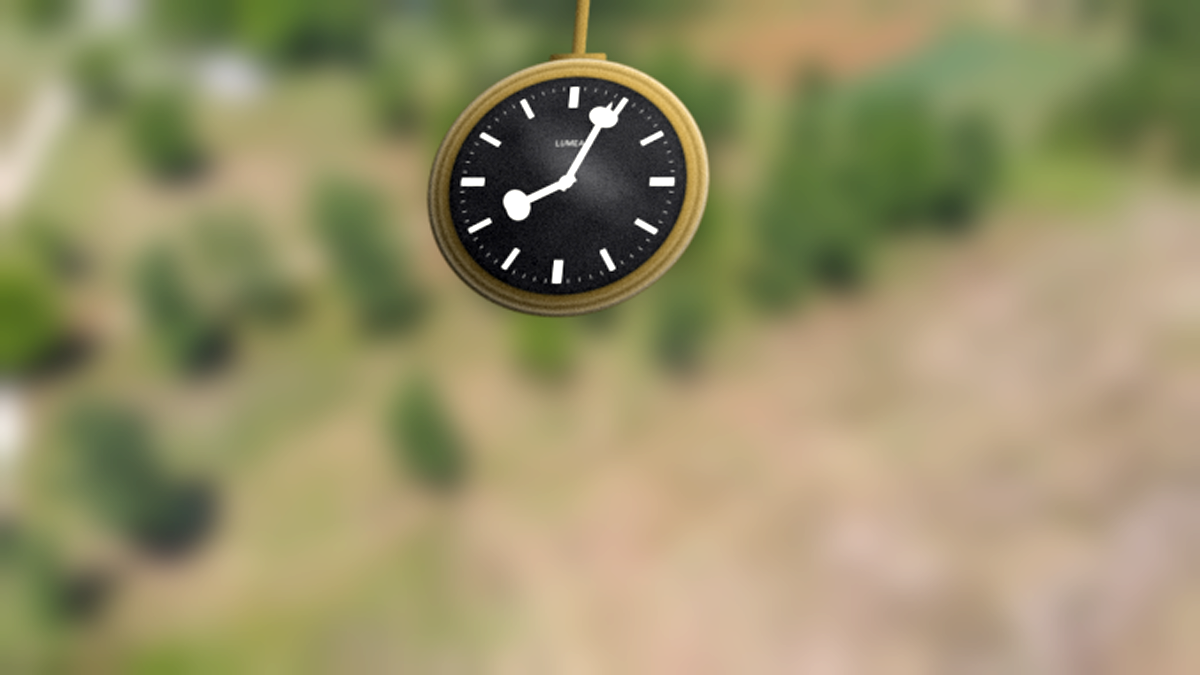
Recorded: 8h04
